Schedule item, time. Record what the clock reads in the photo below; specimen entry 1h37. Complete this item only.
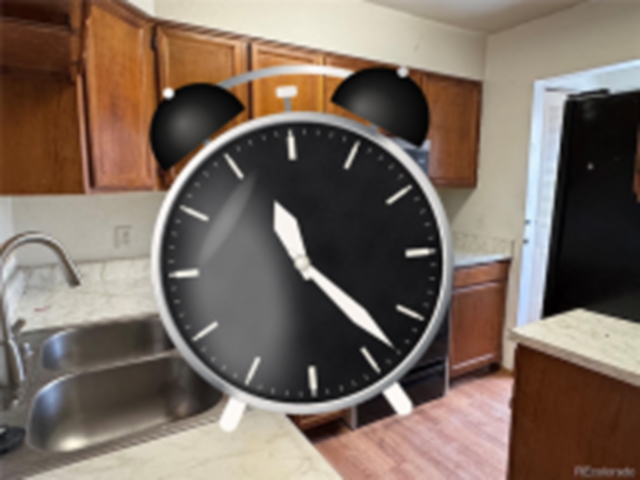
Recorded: 11h23
